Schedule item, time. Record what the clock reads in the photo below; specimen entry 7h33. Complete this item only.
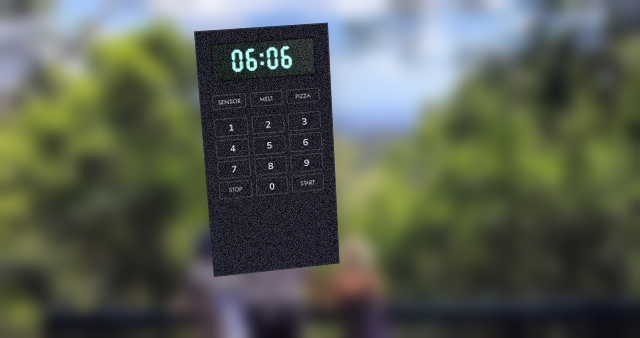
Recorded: 6h06
